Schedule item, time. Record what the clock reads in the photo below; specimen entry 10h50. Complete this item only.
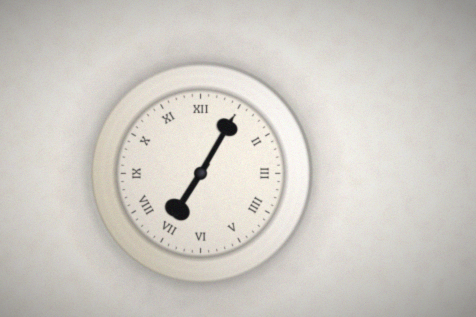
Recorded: 7h05
